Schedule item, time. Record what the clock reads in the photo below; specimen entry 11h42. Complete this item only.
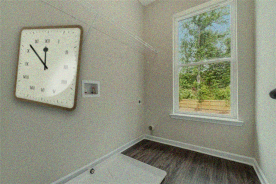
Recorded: 11h52
